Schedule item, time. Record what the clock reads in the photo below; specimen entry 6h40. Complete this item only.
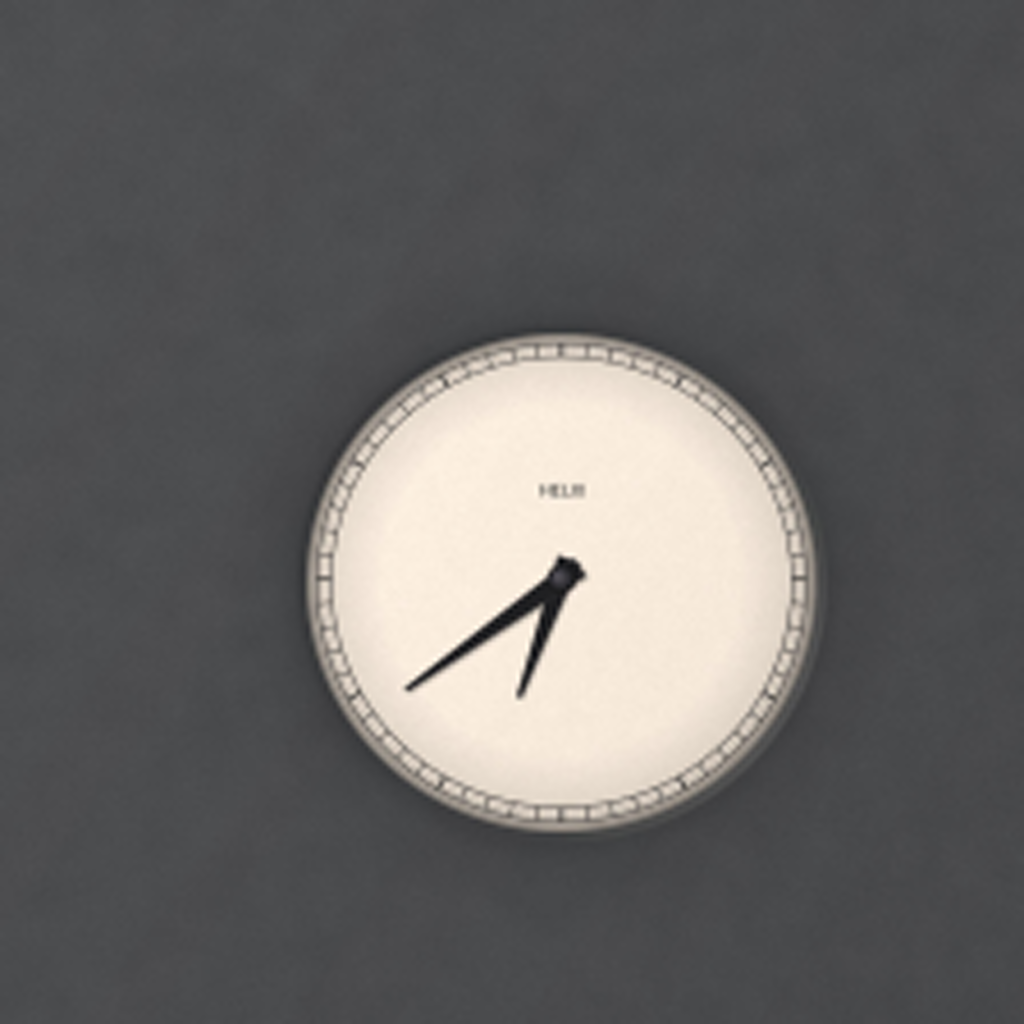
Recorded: 6h39
